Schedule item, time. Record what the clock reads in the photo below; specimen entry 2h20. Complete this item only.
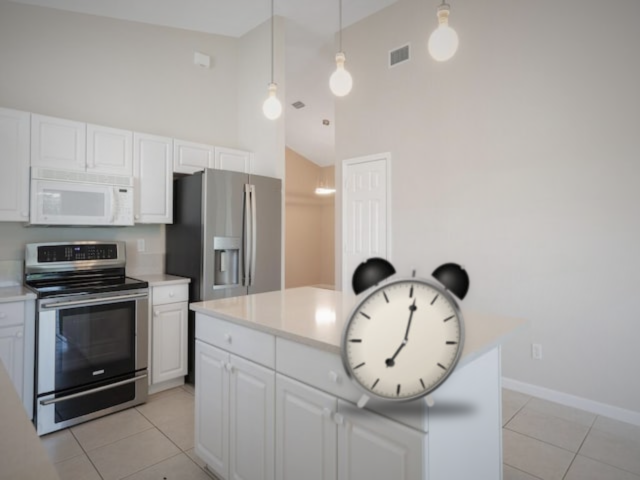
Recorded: 7h01
